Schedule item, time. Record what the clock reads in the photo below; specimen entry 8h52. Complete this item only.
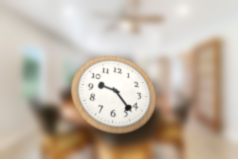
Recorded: 9h23
